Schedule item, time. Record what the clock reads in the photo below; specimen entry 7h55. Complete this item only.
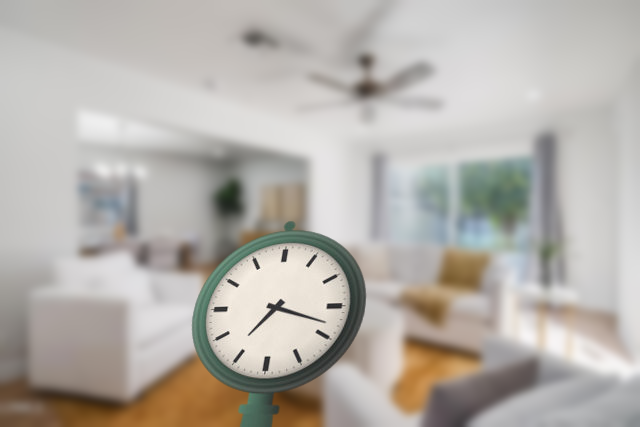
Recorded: 7h18
